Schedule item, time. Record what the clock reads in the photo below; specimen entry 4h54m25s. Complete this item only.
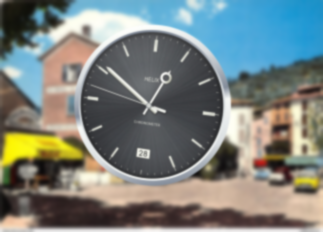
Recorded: 12h50m47s
